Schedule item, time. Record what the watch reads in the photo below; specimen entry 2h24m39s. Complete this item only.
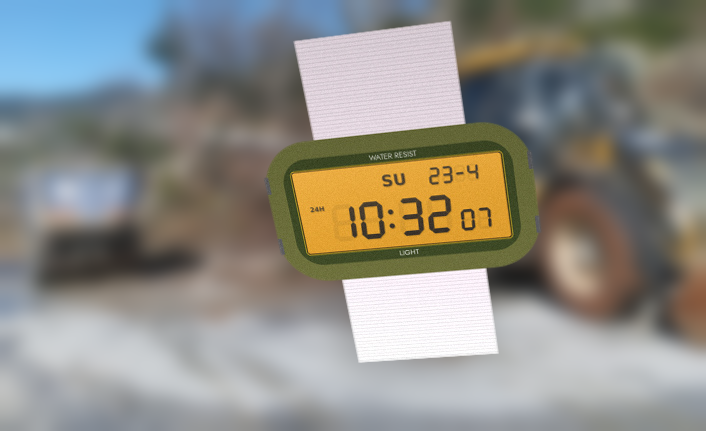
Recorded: 10h32m07s
